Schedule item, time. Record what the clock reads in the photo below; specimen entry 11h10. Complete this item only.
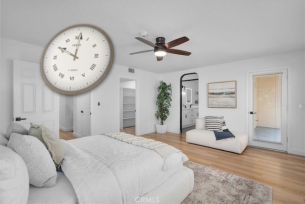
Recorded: 10h01
